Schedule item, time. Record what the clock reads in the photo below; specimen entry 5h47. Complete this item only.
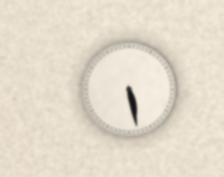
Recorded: 5h28
